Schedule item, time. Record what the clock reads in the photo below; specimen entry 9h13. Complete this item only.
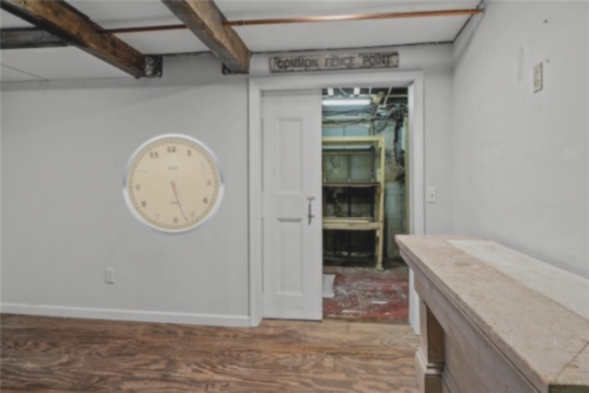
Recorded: 5h27
